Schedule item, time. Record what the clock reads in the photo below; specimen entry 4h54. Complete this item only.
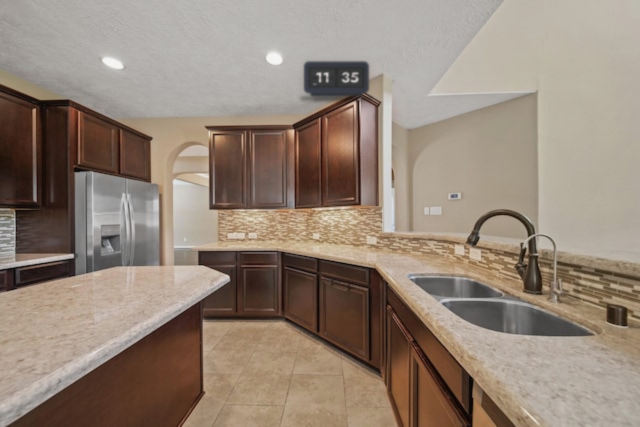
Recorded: 11h35
